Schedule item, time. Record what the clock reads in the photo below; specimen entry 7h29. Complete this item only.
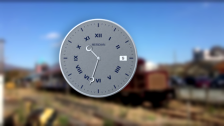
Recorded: 10h33
